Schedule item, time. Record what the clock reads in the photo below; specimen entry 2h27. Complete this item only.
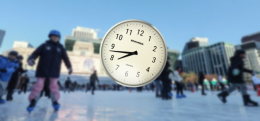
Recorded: 7h43
